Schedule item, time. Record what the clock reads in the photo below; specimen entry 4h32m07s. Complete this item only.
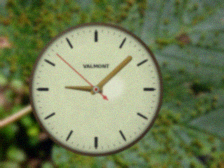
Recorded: 9h07m52s
